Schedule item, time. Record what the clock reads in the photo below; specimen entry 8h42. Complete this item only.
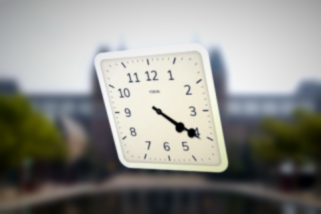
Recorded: 4h21
